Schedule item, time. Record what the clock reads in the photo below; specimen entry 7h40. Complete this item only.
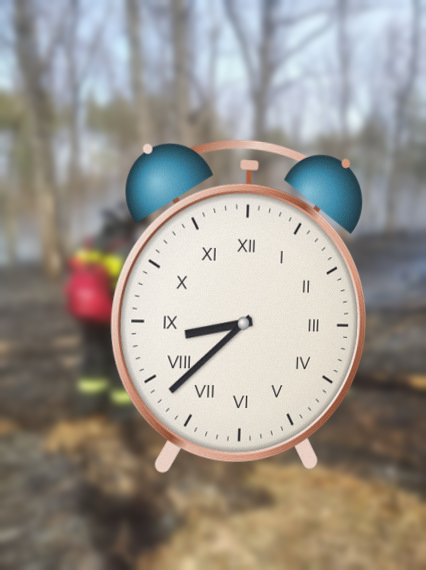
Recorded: 8h38
